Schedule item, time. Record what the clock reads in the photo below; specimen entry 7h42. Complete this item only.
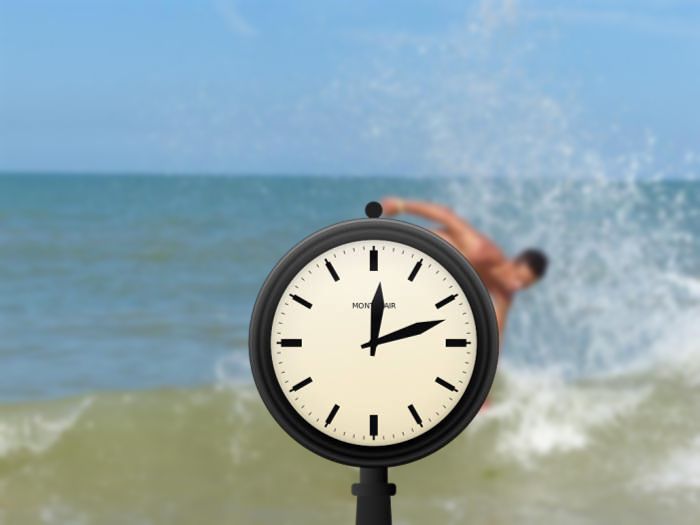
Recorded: 12h12
